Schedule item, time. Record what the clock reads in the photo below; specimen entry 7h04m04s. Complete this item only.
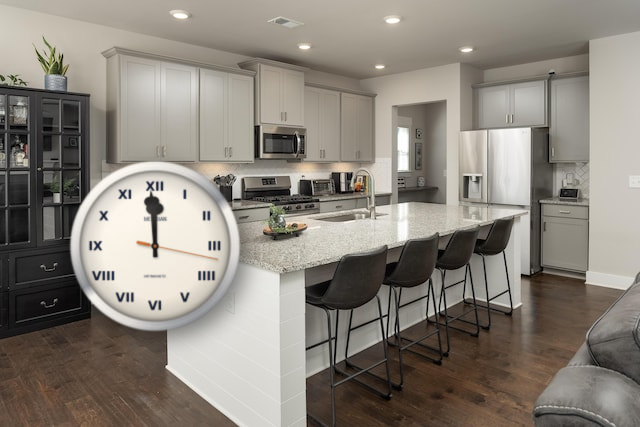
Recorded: 11h59m17s
